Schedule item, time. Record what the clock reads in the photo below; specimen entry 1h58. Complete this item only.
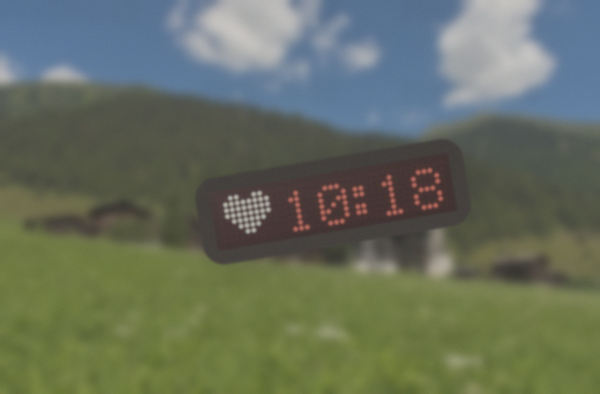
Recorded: 10h18
